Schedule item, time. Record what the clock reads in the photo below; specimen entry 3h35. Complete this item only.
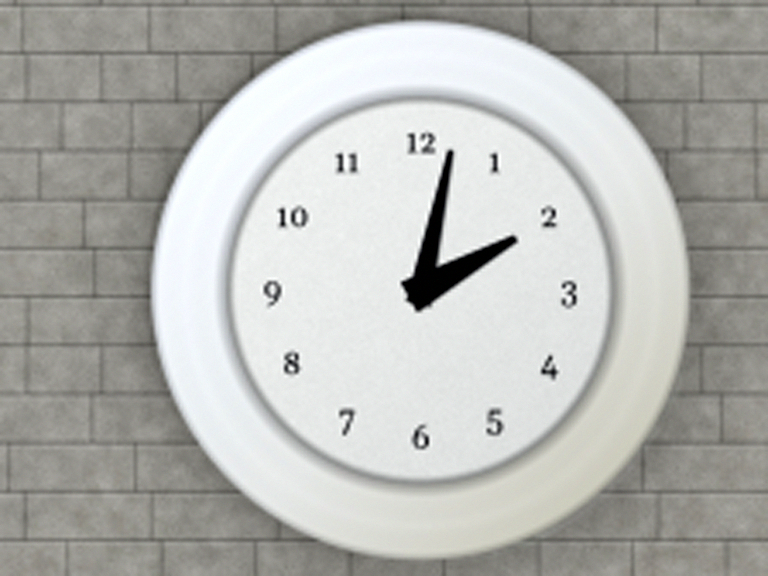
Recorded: 2h02
